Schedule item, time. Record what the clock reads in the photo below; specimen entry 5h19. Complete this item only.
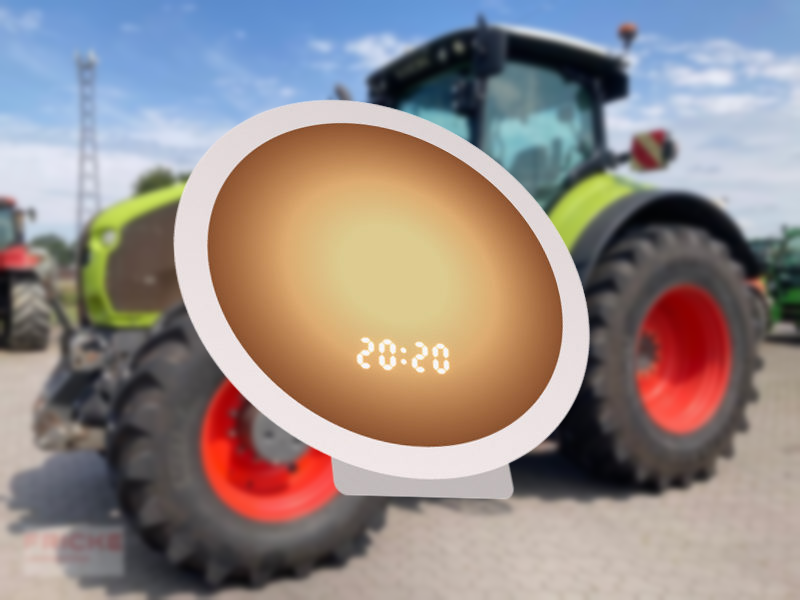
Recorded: 20h20
